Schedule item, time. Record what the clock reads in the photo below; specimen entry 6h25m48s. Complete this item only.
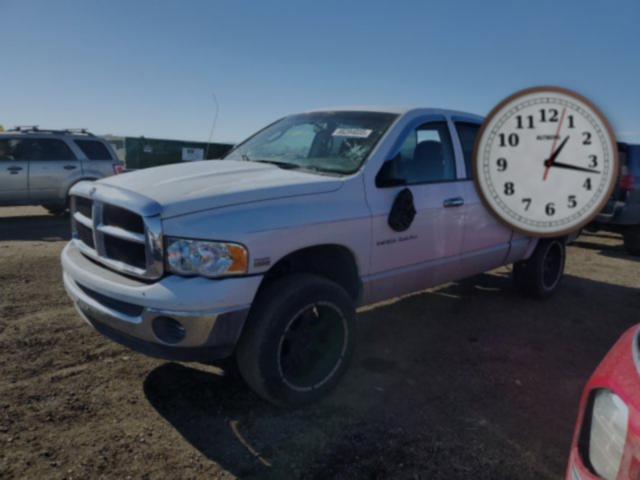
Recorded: 1h17m03s
